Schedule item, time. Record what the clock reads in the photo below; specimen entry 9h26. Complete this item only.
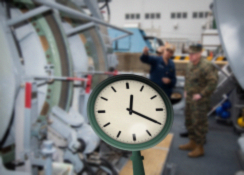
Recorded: 12h20
